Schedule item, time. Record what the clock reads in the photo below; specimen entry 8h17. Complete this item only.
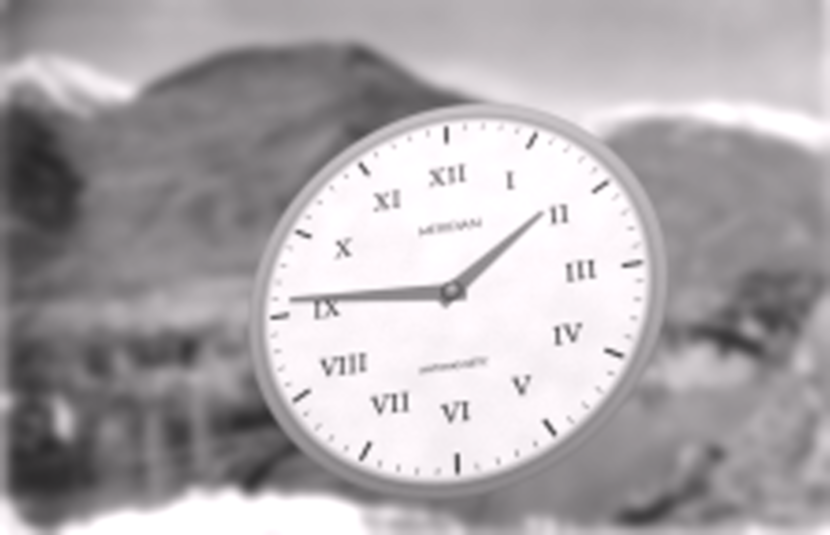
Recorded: 1h46
